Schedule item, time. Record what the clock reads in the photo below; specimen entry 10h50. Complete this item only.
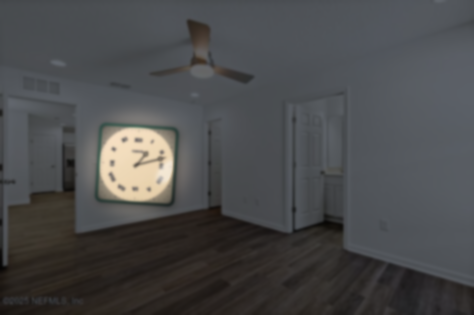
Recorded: 1h12
